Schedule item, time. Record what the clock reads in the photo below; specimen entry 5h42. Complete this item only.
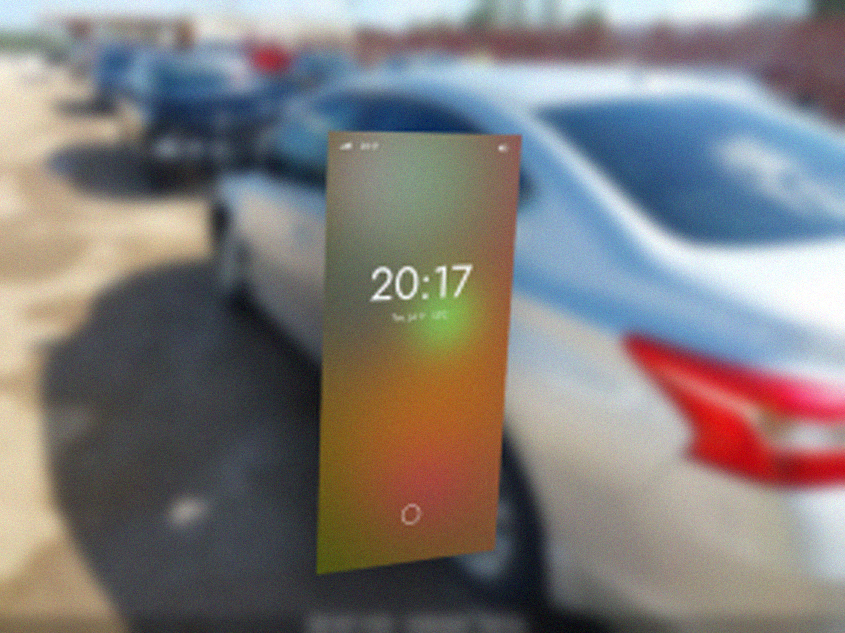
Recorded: 20h17
